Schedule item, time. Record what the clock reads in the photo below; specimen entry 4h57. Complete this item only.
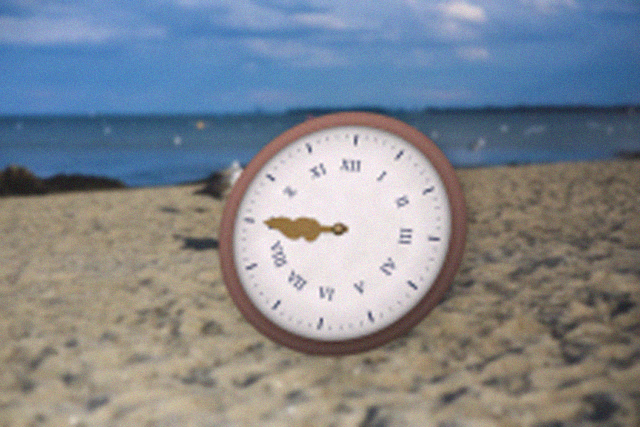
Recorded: 8h45
